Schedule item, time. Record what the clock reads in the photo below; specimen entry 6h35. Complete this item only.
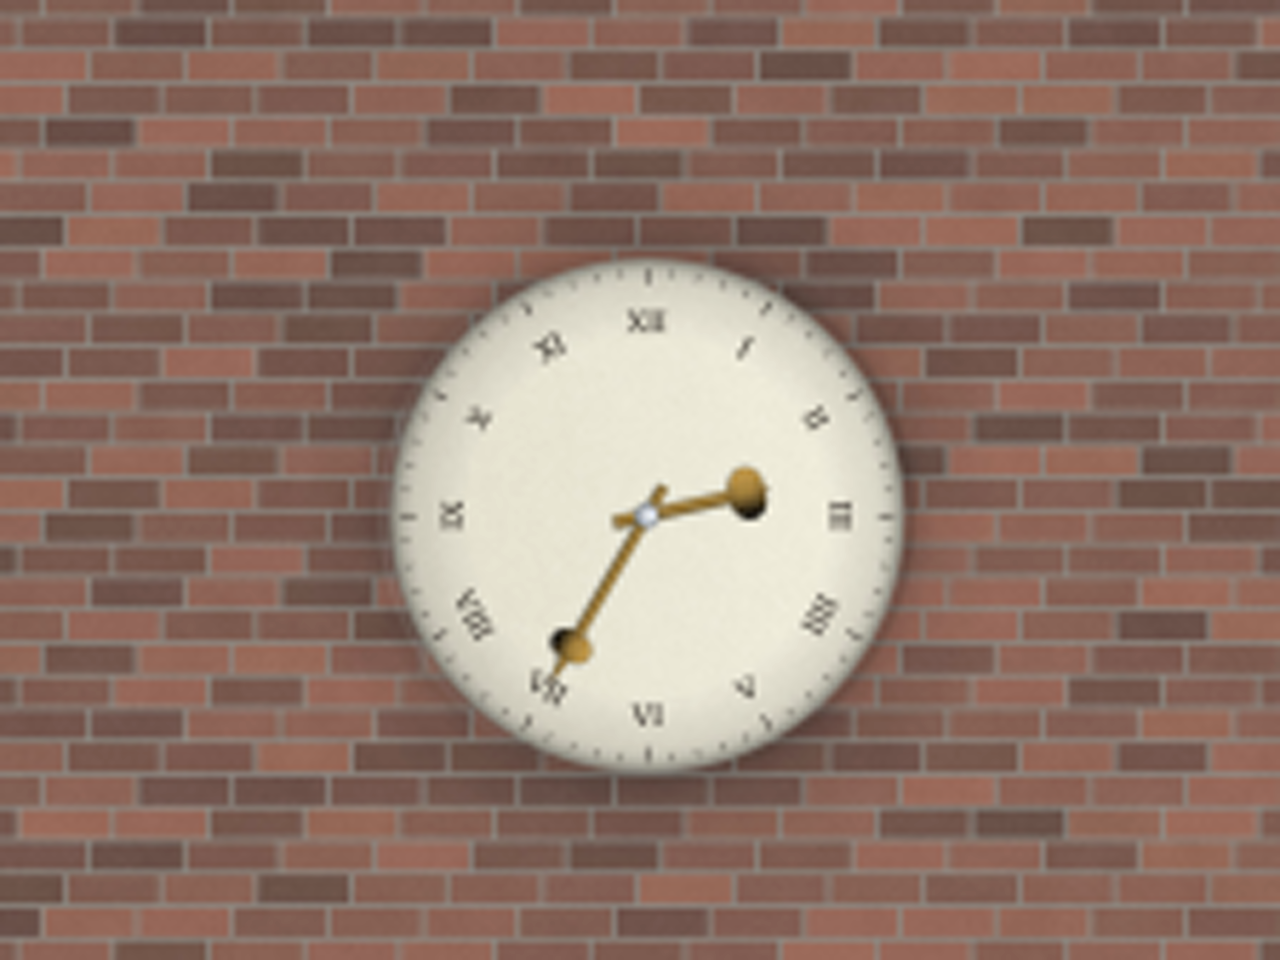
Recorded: 2h35
